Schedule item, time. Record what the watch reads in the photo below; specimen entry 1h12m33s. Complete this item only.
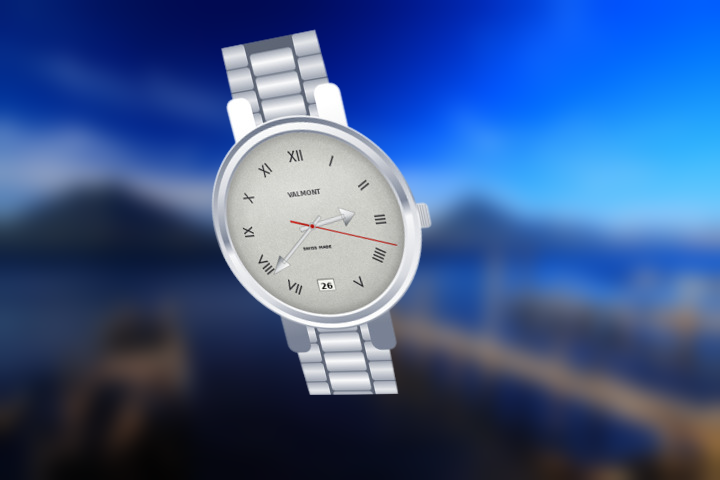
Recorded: 2h38m18s
